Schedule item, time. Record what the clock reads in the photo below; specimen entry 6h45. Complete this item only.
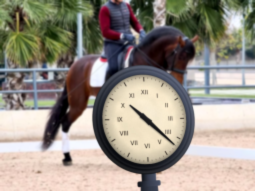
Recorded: 10h22
